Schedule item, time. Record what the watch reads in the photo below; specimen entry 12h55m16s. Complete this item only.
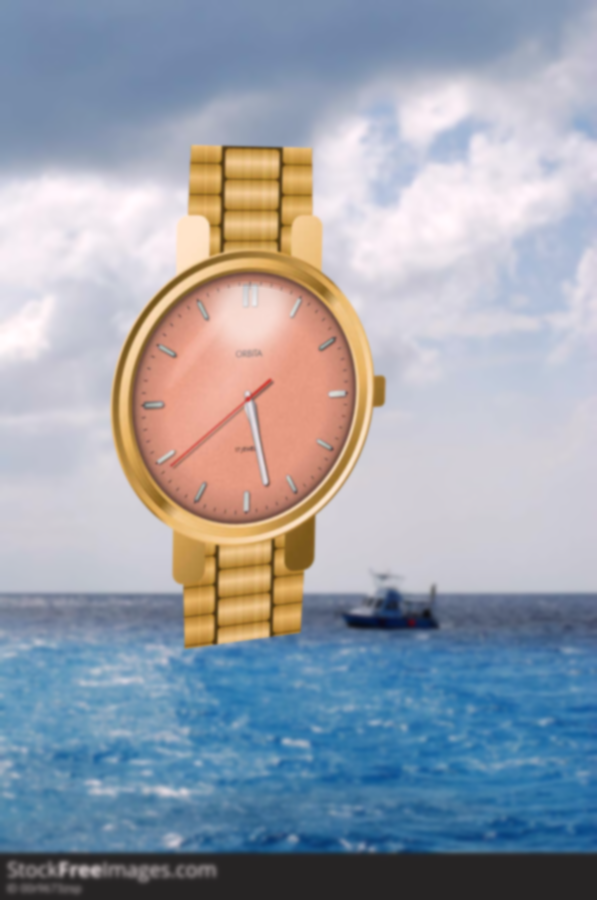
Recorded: 5h27m39s
